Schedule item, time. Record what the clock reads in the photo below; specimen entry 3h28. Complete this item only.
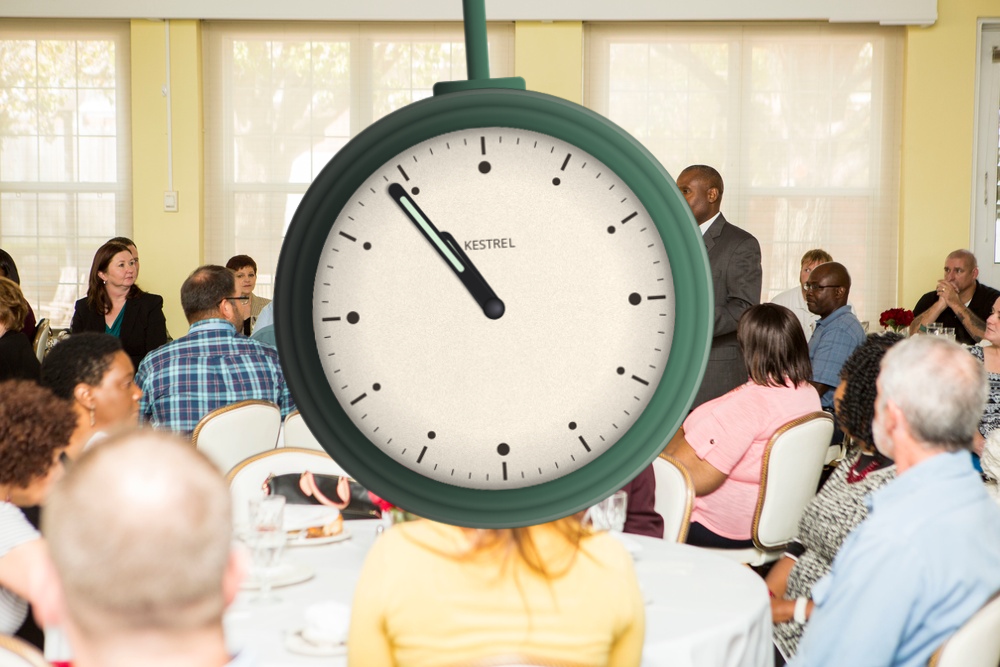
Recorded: 10h54
